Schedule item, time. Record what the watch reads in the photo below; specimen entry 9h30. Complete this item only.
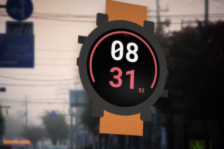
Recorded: 8h31
